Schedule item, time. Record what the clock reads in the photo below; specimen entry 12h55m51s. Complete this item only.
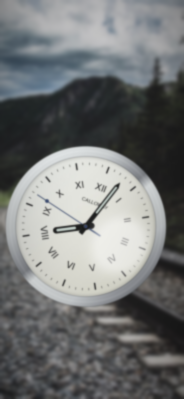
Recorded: 8h02m47s
